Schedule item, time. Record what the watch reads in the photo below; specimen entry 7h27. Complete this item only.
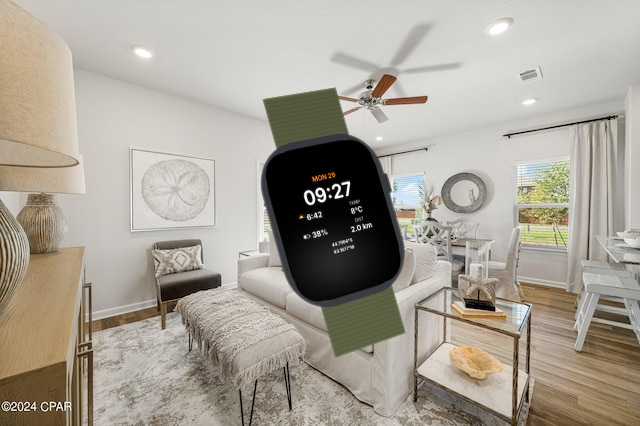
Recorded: 9h27
